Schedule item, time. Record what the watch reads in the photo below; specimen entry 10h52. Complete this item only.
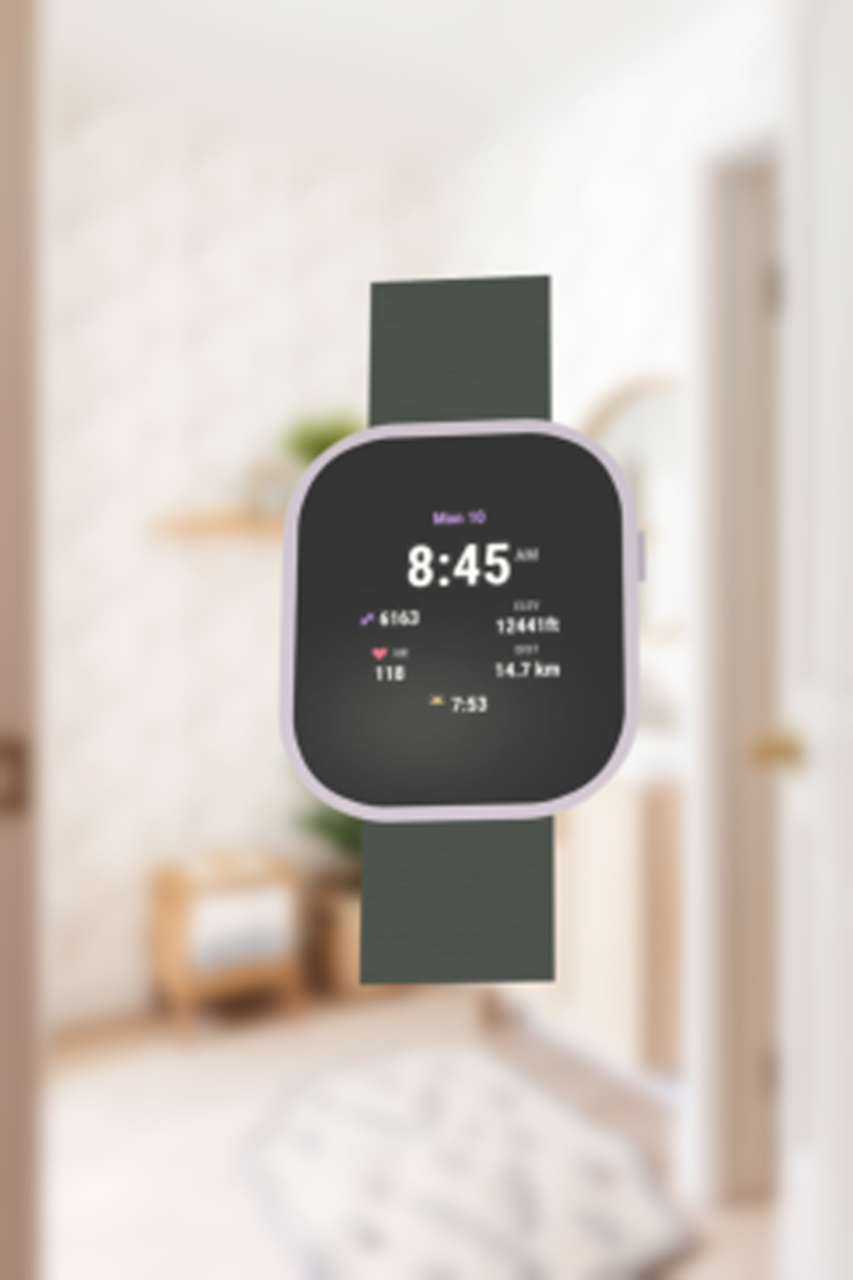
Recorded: 8h45
